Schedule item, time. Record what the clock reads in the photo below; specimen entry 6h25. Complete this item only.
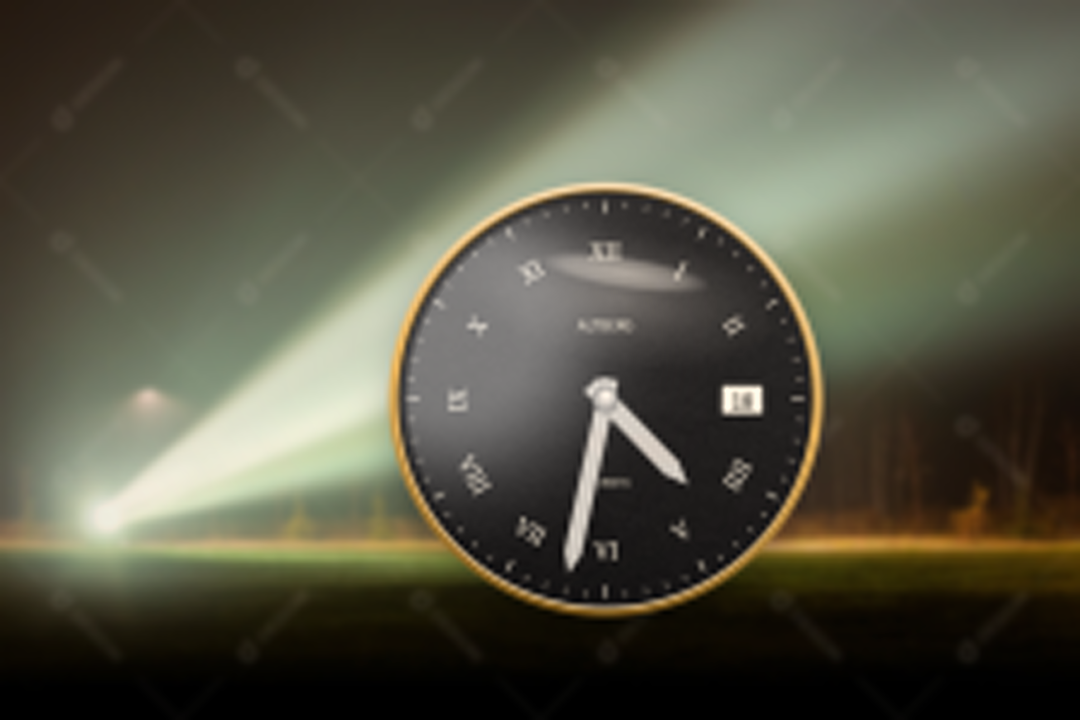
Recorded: 4h32
